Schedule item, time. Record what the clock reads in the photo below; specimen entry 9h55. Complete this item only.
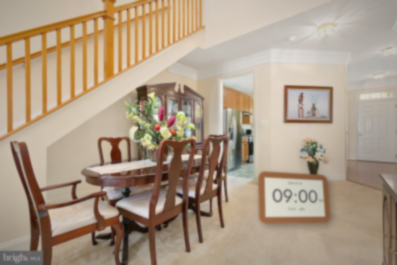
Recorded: 9h00
